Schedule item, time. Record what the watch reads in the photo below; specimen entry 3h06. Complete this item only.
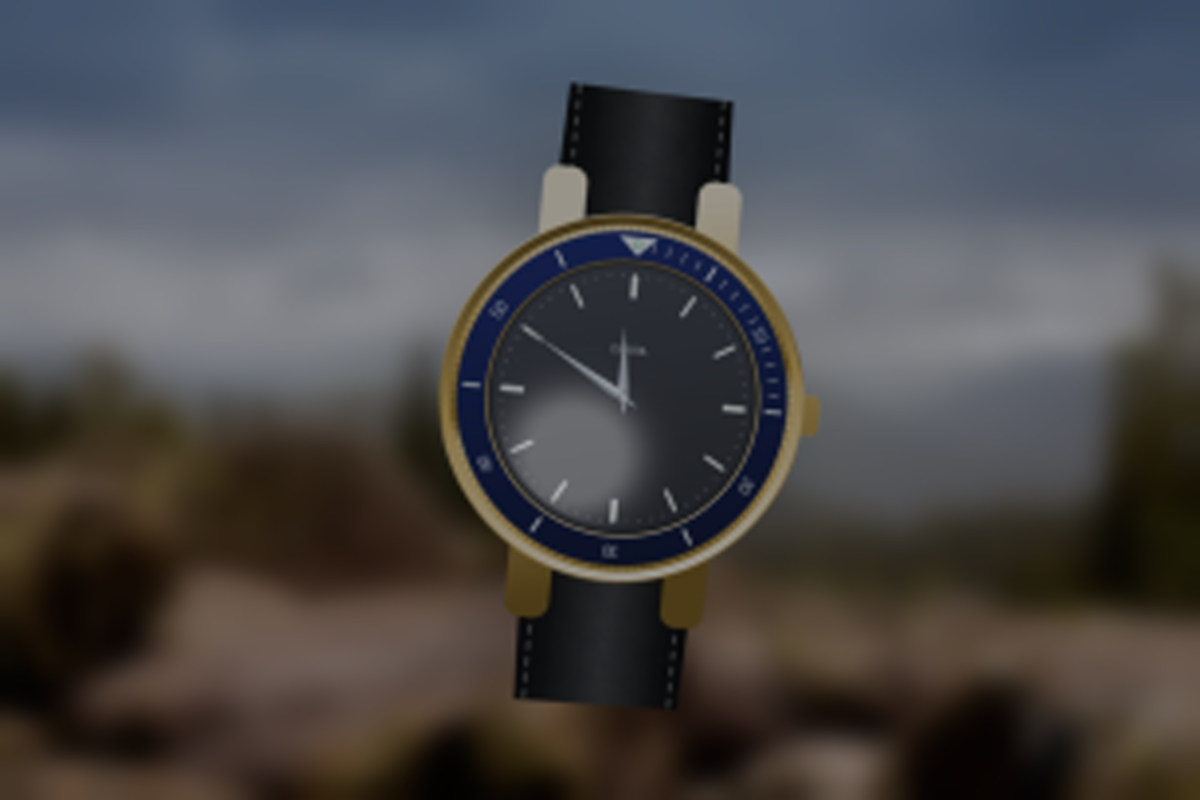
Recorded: 11h50
